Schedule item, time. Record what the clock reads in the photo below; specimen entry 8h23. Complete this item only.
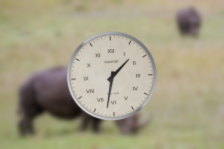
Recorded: 1h32
